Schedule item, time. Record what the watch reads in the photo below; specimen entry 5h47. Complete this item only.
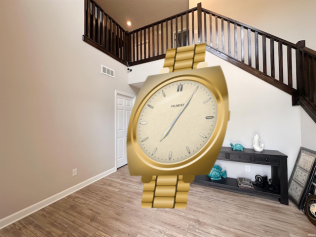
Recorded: 7h05
